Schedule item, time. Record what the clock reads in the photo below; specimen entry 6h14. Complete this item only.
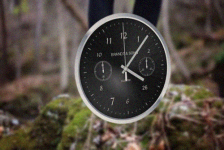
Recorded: 4h07
